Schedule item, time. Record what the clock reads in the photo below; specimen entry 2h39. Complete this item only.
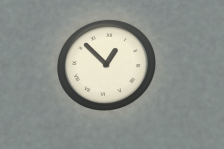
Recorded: 12h52
